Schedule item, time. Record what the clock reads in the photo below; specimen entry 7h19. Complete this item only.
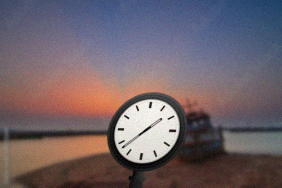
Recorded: 1h38
